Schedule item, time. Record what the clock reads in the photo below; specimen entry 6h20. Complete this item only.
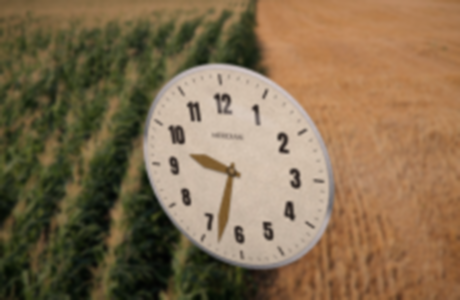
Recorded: 9h33
